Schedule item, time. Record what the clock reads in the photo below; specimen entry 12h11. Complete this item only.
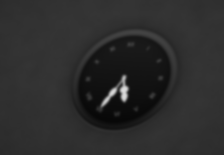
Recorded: 5h35
